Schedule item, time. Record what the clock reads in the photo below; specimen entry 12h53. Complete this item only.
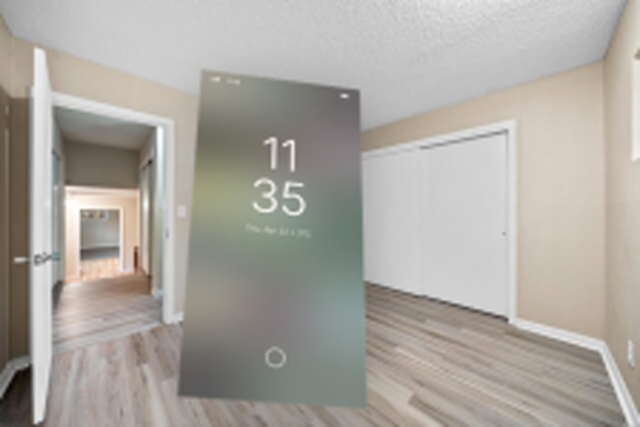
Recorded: 11h35
